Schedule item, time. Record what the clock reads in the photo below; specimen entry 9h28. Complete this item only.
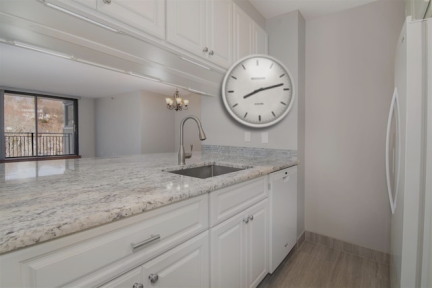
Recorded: 8h13
